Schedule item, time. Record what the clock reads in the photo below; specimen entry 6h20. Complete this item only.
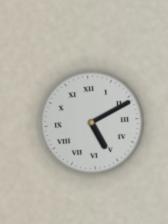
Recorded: 5h11
